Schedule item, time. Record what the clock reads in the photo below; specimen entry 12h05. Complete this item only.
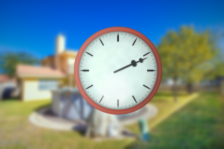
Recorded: 2h11
